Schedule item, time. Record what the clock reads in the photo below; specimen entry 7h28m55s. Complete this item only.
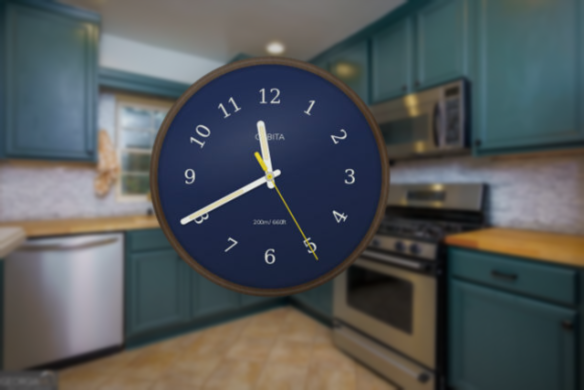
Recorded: 11h40m25s
